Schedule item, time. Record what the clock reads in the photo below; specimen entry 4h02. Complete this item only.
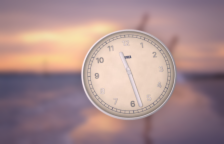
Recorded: 11h28
